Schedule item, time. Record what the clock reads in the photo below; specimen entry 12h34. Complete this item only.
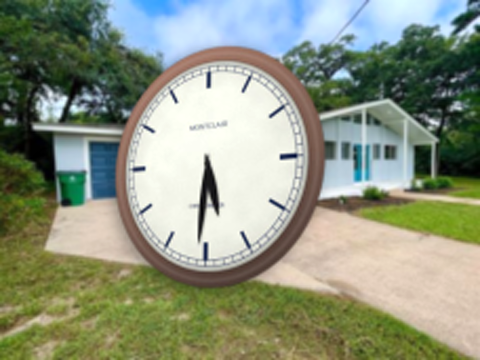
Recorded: 5h31
